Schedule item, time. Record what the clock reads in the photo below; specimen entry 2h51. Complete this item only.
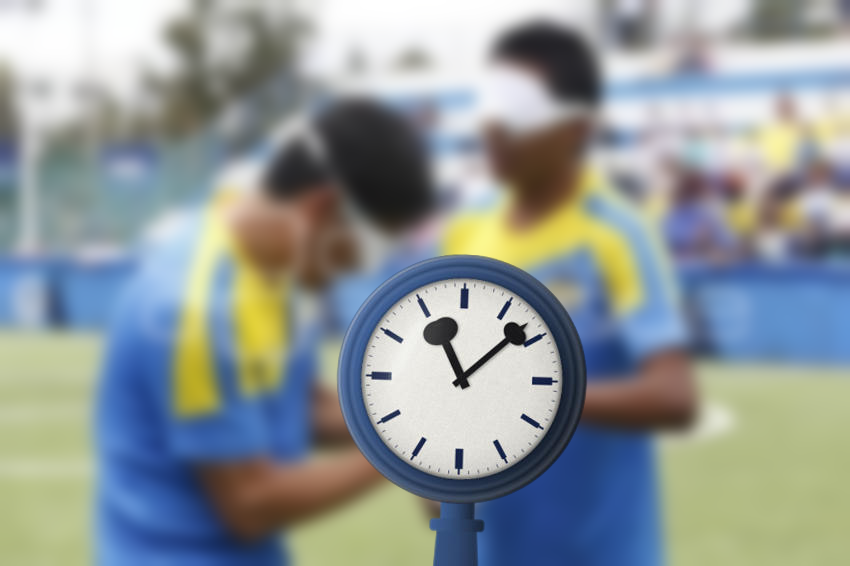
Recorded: 11h08
